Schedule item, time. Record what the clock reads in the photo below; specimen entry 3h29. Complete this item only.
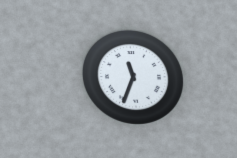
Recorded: 11h34
